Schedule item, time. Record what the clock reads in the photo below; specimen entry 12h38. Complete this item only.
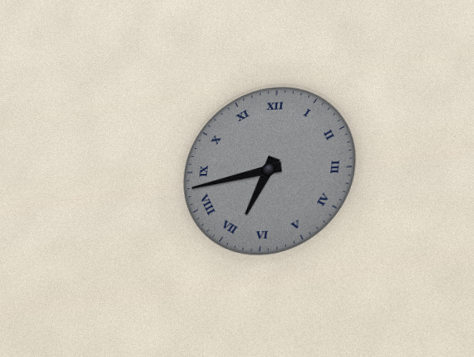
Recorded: 6h43
